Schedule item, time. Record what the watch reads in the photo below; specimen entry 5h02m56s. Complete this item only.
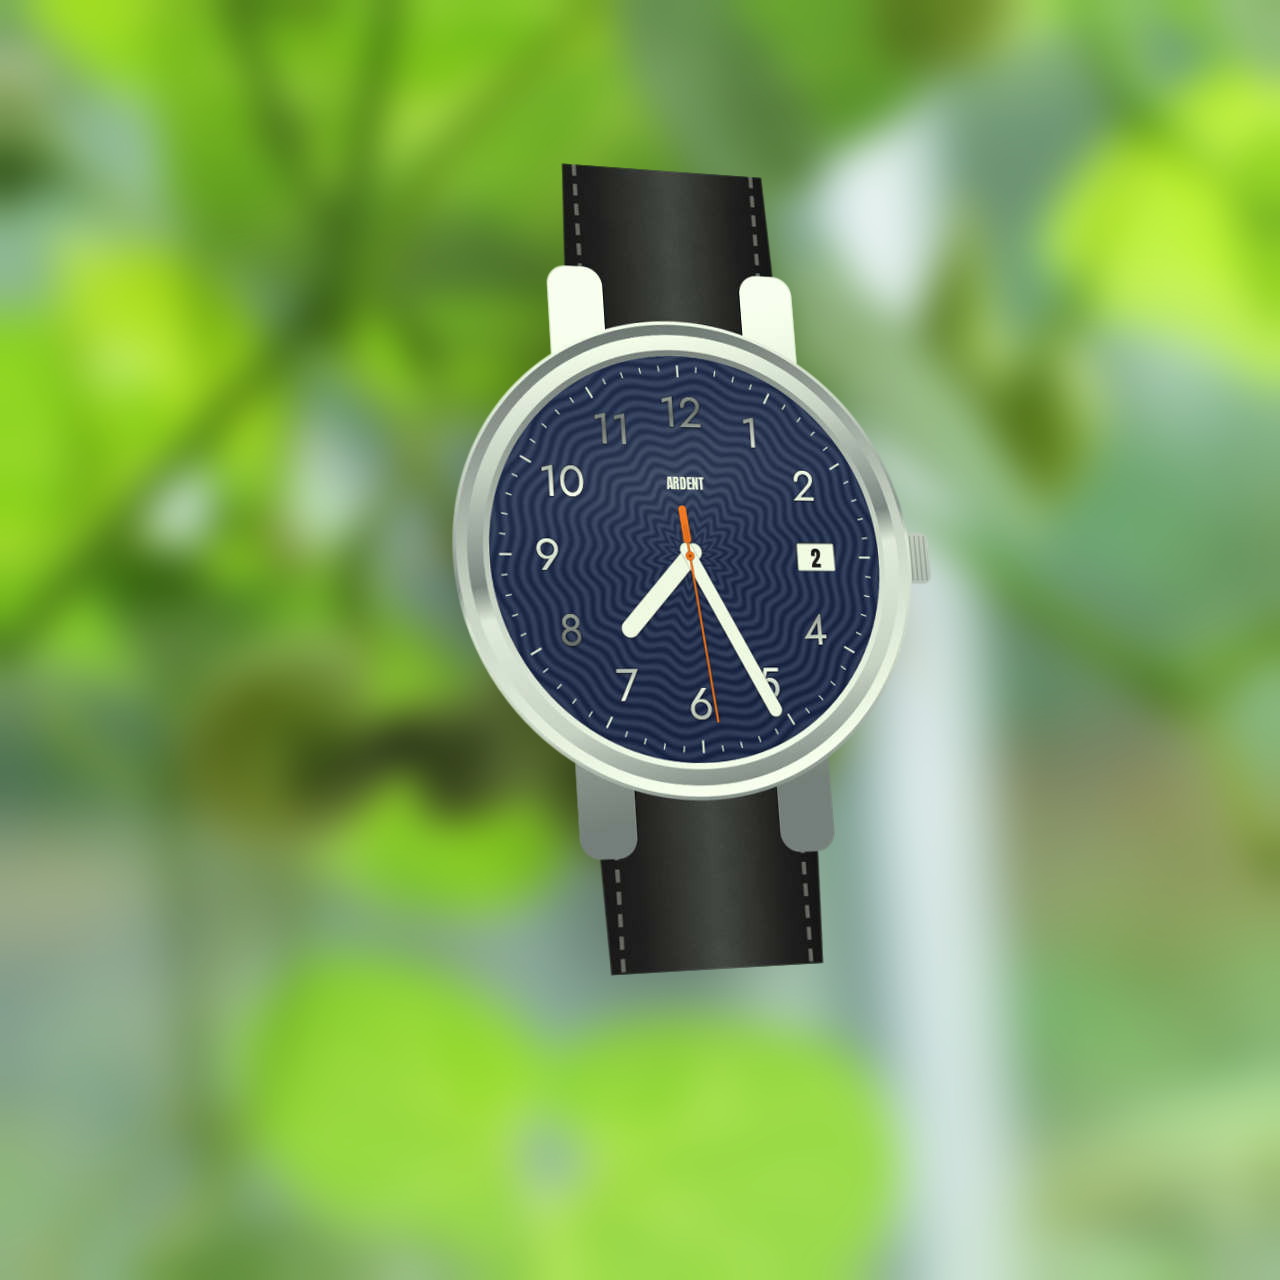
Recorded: 7h25m29s
